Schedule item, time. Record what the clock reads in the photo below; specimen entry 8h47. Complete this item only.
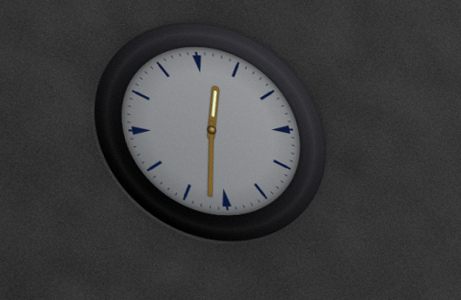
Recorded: 12h32
